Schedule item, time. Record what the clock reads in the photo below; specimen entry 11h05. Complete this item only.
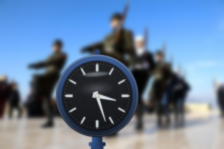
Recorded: 3h27
